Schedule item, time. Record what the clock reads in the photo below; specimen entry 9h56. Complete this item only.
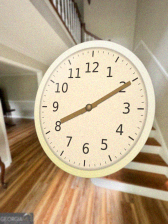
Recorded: 8h10
